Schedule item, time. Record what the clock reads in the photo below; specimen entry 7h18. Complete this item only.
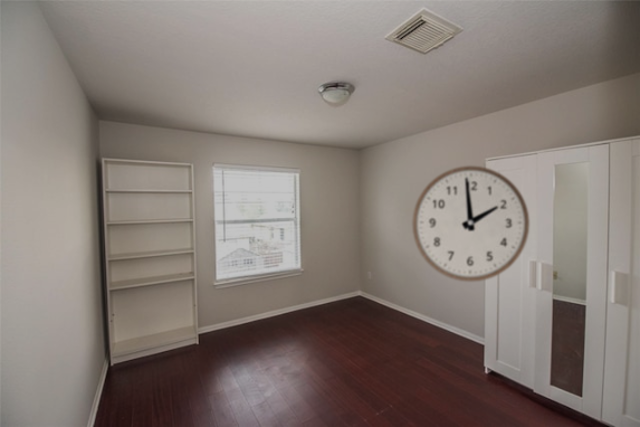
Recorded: 1h59
